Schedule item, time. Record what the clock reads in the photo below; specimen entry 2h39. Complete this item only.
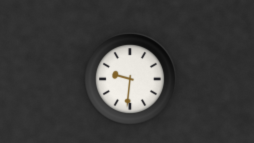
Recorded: 9h31
